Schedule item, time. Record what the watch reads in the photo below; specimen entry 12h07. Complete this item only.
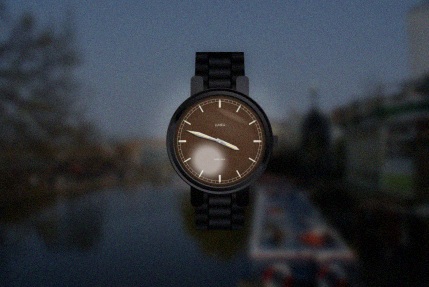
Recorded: 3h48
